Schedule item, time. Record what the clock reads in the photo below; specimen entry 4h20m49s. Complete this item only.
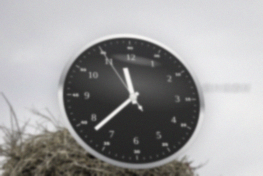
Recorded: 11h37m55s
